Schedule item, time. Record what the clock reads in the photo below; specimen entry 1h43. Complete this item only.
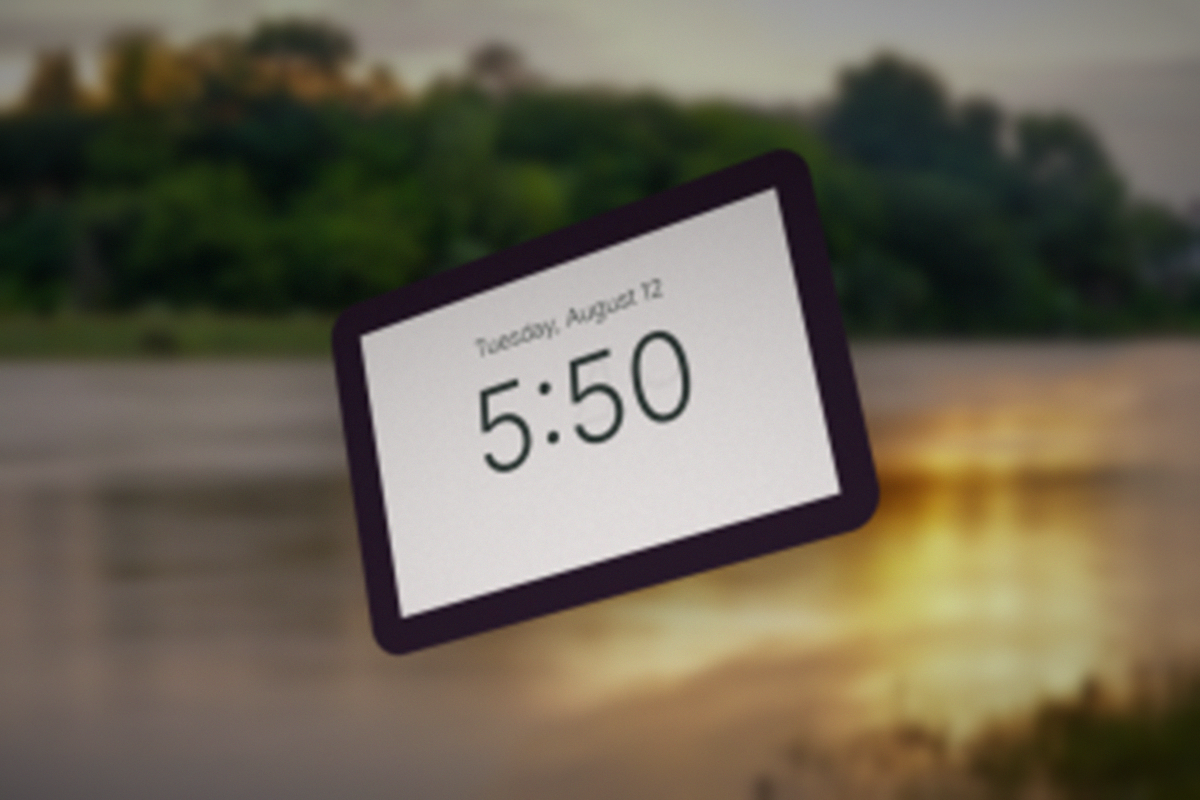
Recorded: 5h50
